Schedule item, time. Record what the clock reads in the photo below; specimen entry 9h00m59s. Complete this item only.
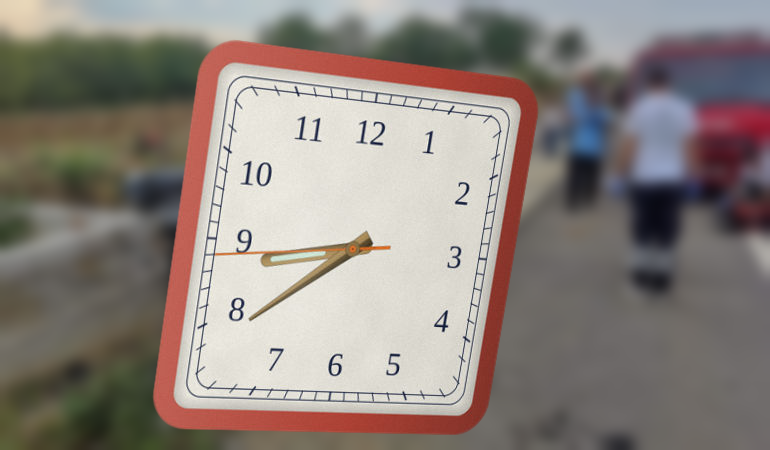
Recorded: 8h38m44s
